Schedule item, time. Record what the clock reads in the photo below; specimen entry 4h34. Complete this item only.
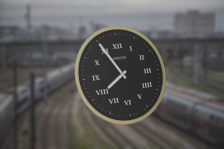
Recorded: 7h55
